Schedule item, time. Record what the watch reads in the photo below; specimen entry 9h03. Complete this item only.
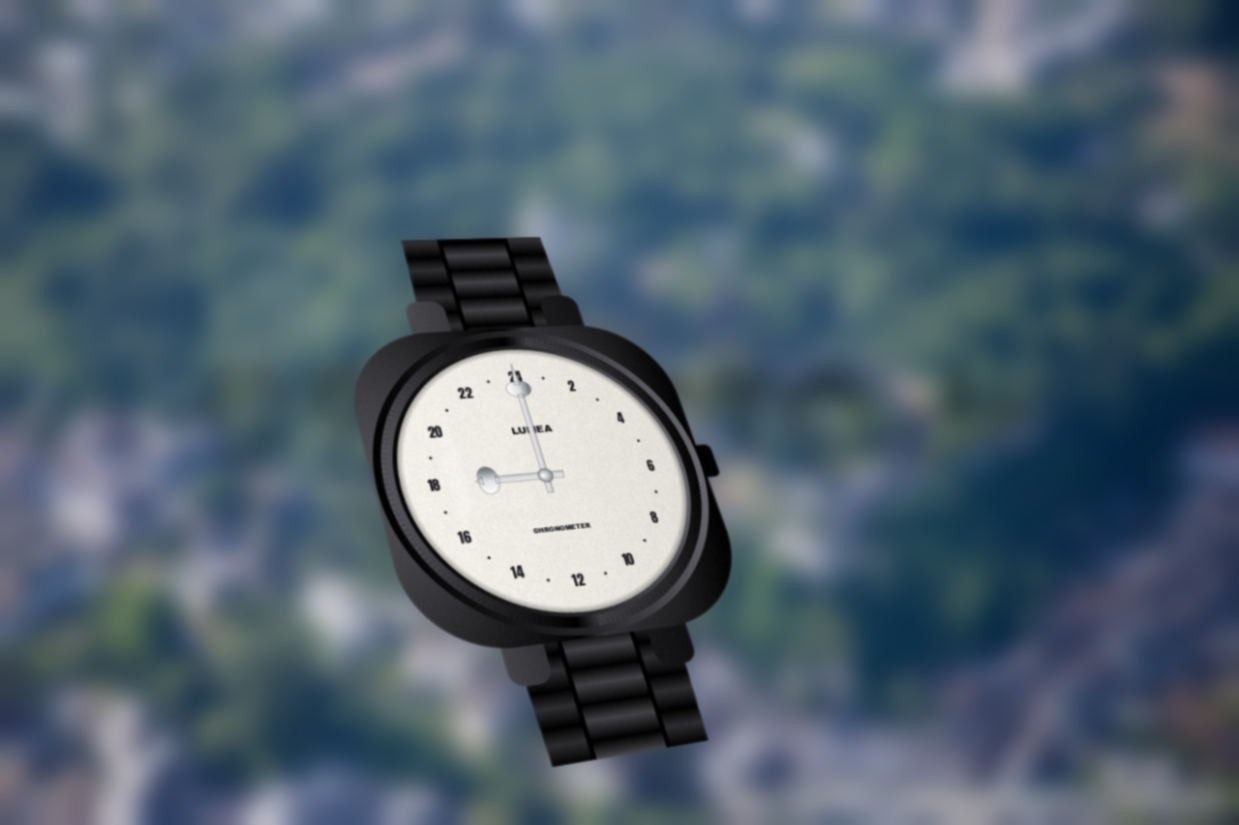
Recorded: 18h00
